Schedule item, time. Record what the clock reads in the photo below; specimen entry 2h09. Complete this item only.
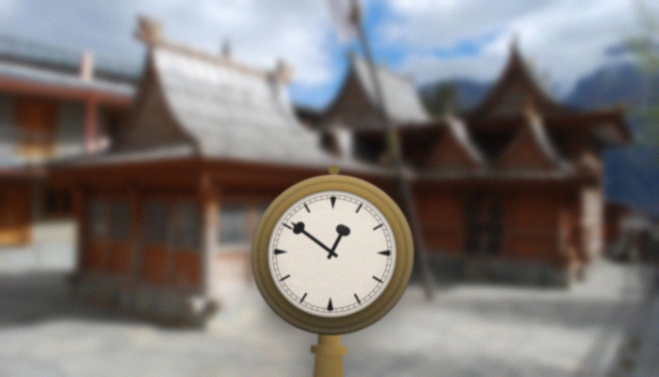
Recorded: 12h51
